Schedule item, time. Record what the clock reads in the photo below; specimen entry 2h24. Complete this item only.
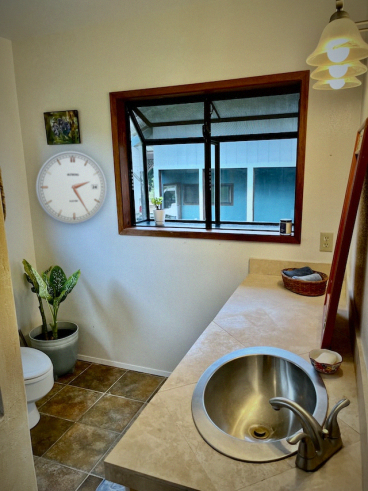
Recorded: 2h25
